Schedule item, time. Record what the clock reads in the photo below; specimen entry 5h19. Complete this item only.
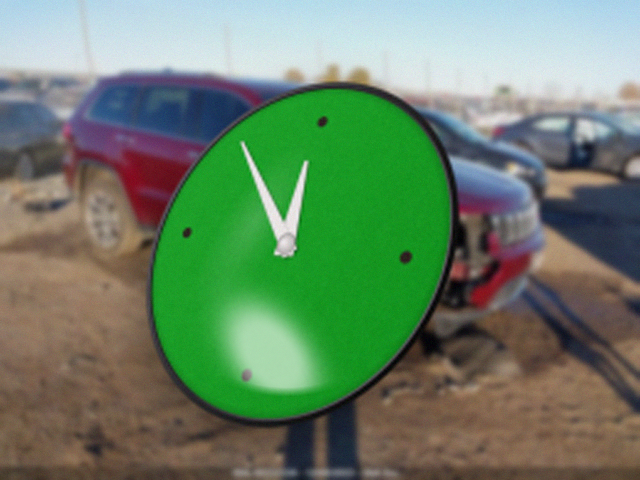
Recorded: 11h53
